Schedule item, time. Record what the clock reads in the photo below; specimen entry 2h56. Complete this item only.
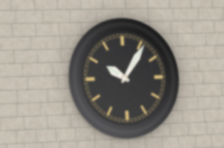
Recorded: 10h06
